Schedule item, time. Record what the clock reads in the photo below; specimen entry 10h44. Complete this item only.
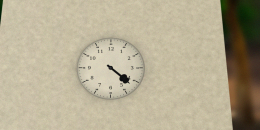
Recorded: 4h22
